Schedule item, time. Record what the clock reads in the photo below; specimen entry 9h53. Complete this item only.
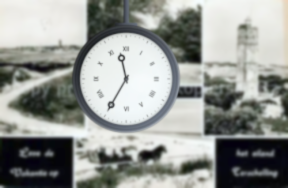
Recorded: 11h35
